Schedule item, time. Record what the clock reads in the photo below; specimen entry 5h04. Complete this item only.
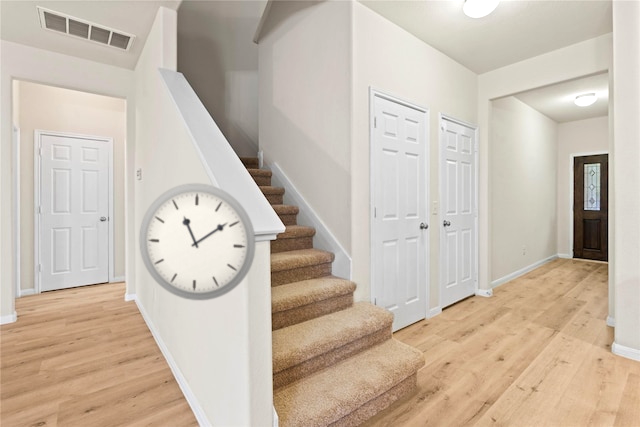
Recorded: 11h09
